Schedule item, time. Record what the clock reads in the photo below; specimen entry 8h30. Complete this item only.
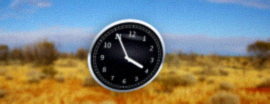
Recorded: 3h55
